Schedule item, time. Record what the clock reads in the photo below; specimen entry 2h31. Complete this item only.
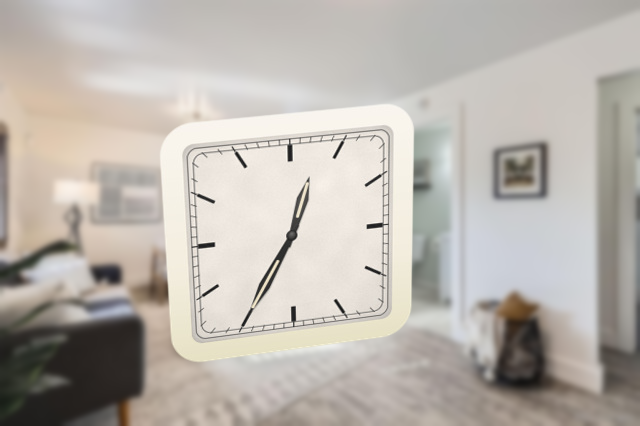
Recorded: 12h35
